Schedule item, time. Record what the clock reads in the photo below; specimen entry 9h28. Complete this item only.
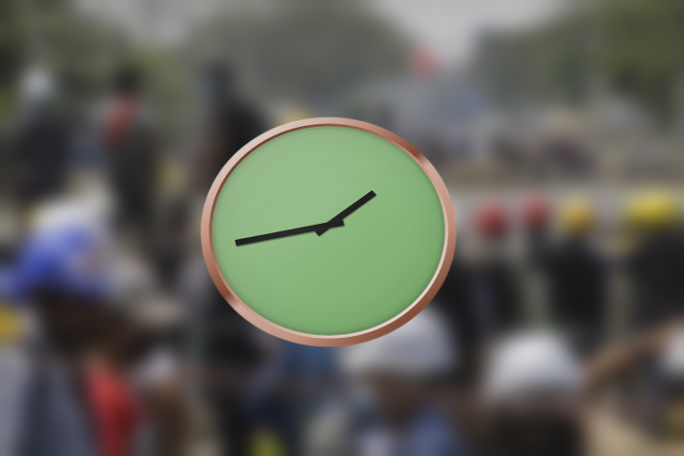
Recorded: 1h43
